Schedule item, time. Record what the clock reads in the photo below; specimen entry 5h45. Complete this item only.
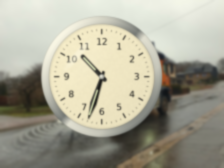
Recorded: 10h33
